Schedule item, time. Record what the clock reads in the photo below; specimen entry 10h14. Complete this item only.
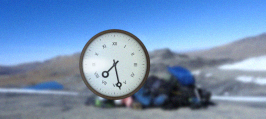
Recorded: 7h28
